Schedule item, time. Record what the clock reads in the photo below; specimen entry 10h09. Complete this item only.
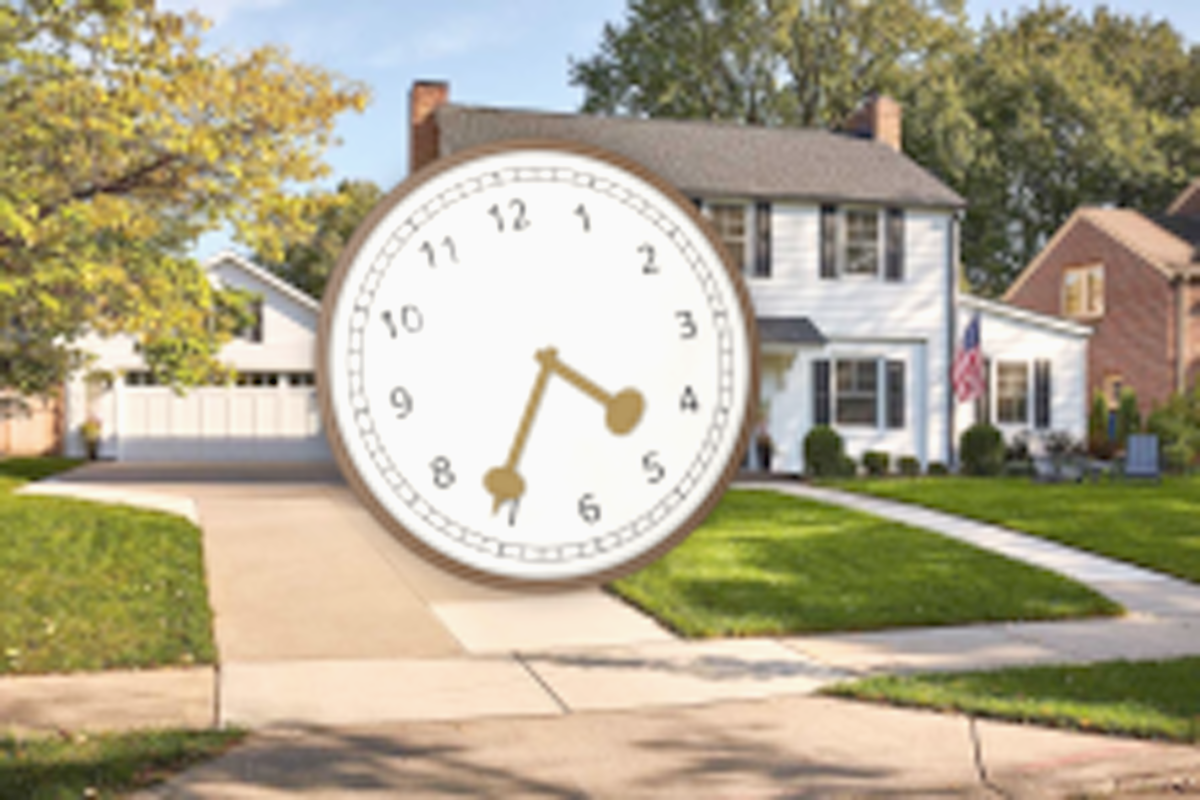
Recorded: 4h36
